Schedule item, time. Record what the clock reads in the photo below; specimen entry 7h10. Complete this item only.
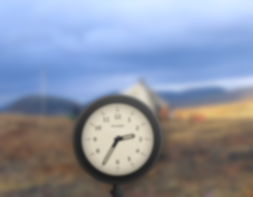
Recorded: 2h35
